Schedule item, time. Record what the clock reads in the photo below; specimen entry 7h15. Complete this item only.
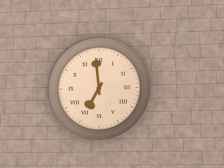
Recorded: 6h59
